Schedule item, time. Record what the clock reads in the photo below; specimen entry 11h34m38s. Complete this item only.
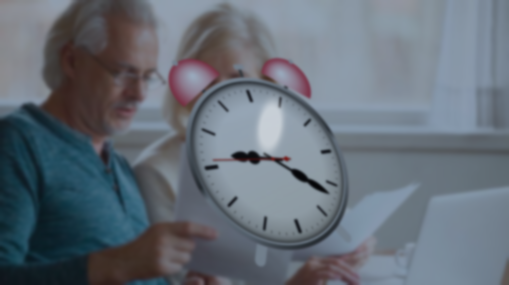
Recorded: 9h21m46s
